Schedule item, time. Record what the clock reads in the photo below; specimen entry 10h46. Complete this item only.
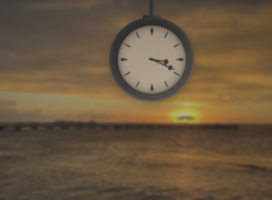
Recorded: 3h19
